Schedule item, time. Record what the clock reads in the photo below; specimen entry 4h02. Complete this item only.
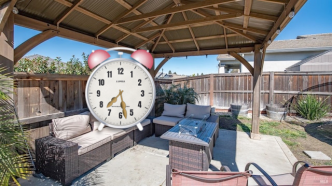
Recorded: 7h28
